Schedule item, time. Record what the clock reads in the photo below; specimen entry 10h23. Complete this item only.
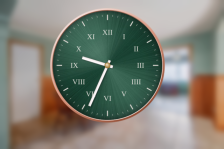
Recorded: 9h34
